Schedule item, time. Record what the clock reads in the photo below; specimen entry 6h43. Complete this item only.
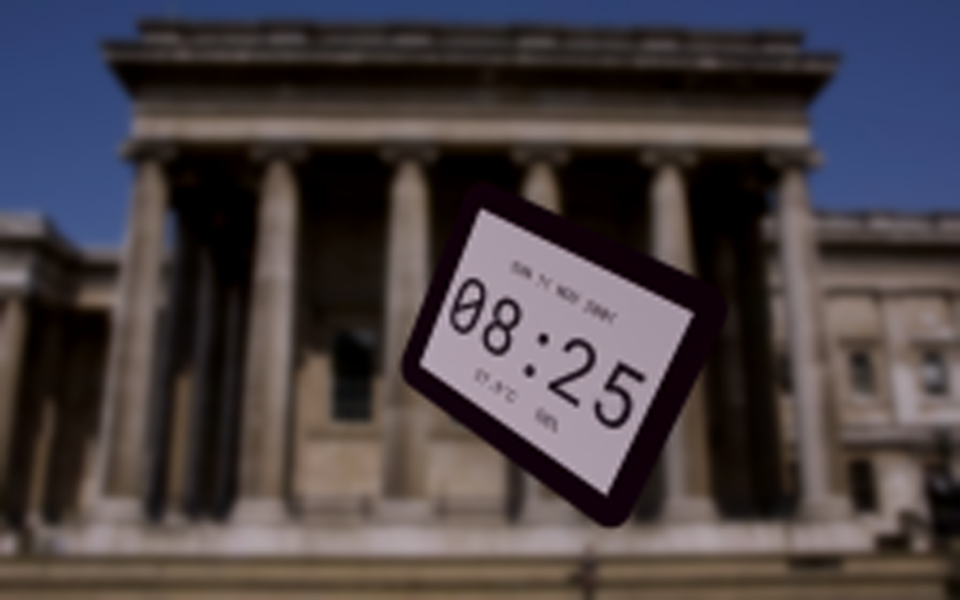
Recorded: 8h25
